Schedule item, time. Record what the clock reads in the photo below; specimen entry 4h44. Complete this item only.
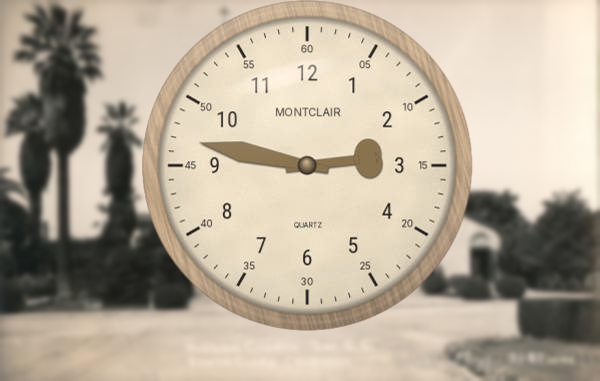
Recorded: 2h47
